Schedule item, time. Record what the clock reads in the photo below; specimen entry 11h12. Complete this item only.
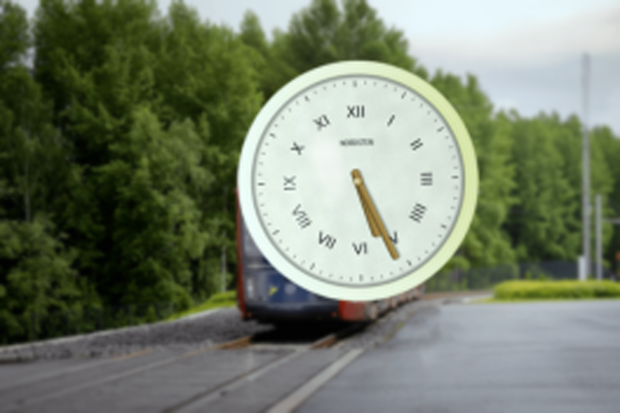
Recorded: 5h26
